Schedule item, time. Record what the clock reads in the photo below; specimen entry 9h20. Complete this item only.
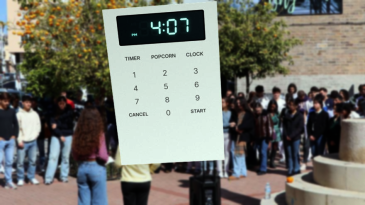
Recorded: 4h07
